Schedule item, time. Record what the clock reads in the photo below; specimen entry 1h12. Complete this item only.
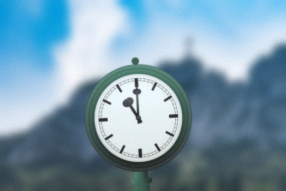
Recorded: 11h00
